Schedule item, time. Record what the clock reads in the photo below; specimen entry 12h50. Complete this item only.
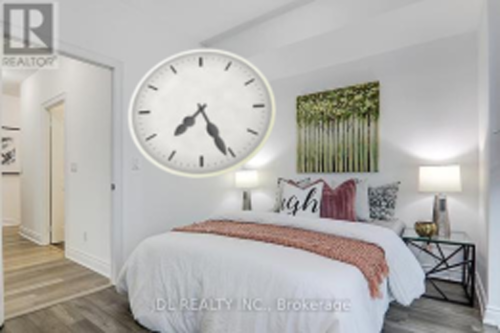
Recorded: 7h26
